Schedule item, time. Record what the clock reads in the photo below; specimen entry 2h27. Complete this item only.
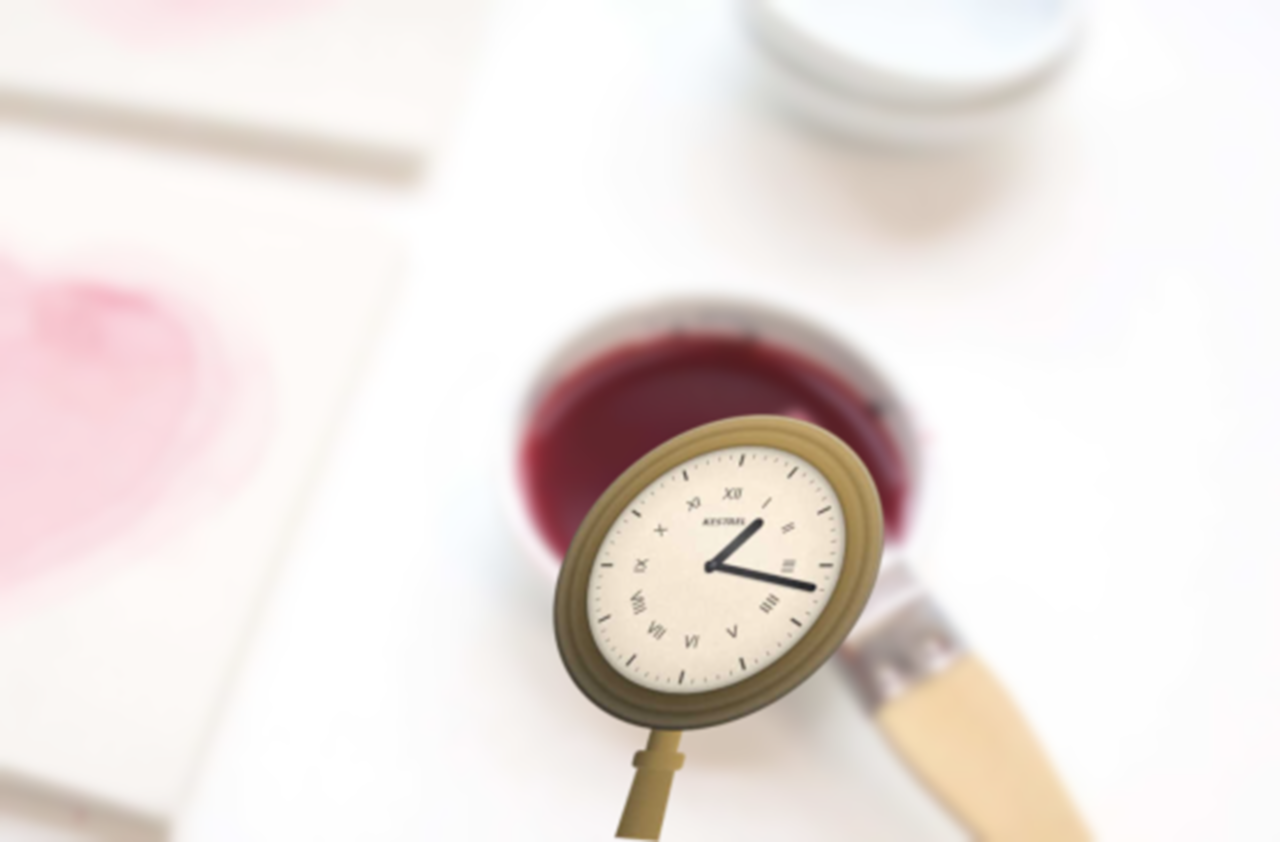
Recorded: 1h17
